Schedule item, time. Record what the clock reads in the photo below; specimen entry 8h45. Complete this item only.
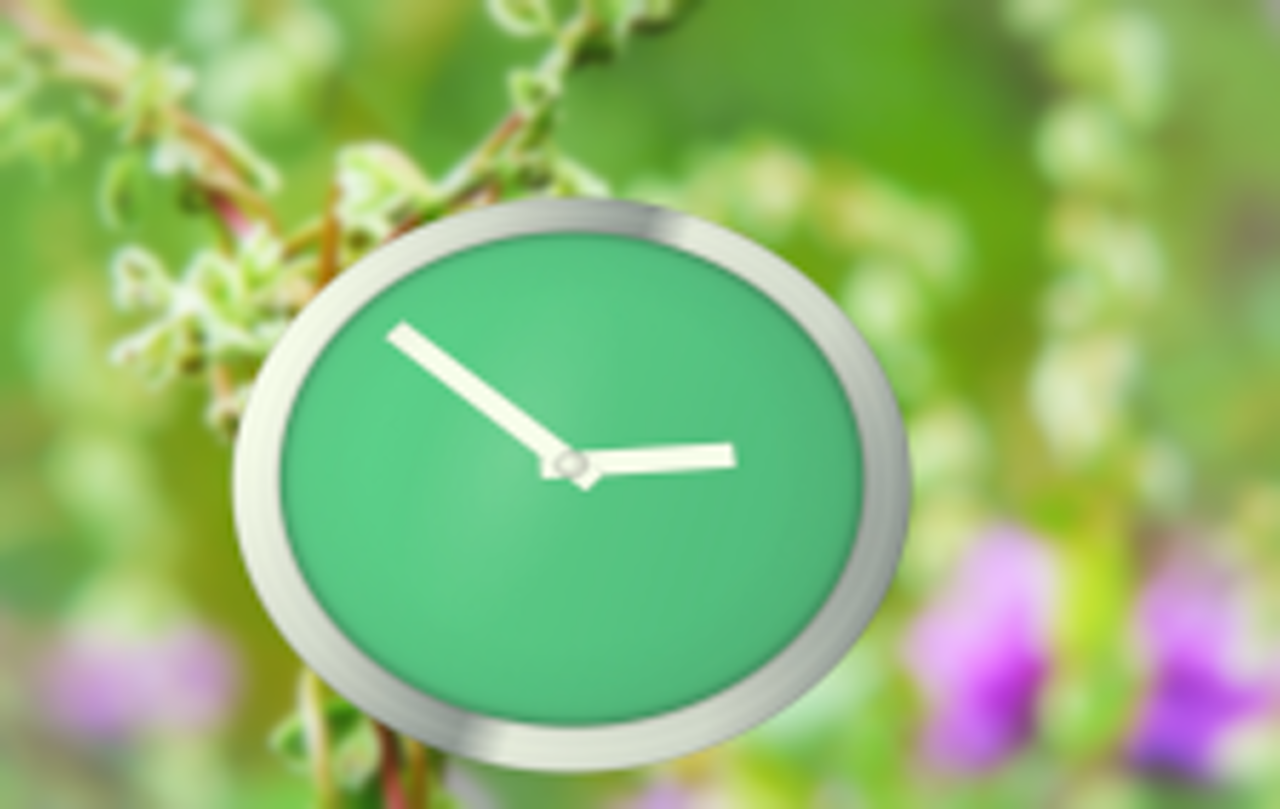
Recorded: 2h52
